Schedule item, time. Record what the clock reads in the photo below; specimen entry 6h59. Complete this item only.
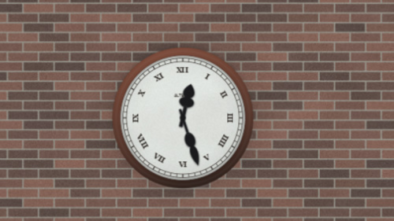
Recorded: 12h27
